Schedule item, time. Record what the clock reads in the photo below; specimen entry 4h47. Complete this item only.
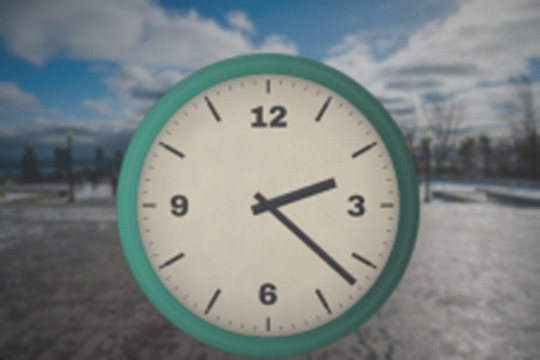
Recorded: 2h22
